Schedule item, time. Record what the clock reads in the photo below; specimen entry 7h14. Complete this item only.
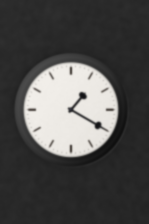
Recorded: 1h20
